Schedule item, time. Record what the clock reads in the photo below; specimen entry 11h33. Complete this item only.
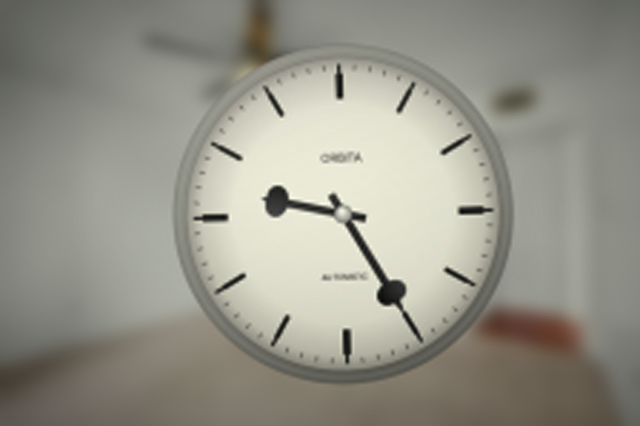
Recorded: 9h25
